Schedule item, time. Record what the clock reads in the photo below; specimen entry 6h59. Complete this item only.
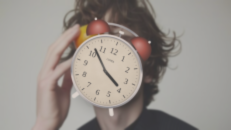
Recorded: 3h52
